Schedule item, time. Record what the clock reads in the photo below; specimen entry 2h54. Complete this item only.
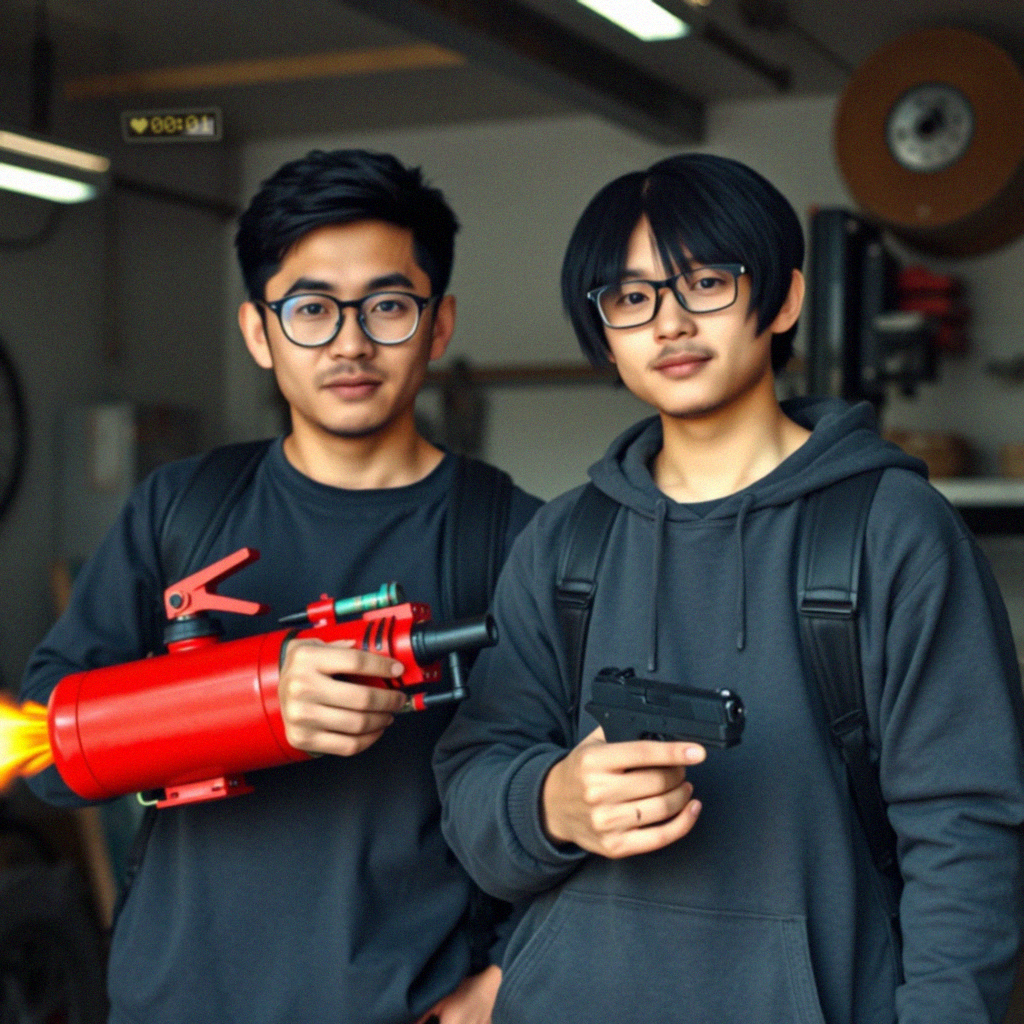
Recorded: 0h01
